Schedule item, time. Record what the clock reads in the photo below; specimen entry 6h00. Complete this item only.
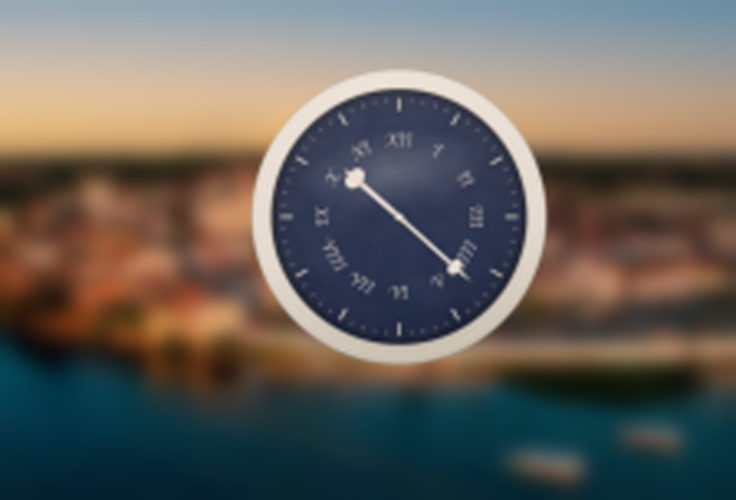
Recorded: 10h22
